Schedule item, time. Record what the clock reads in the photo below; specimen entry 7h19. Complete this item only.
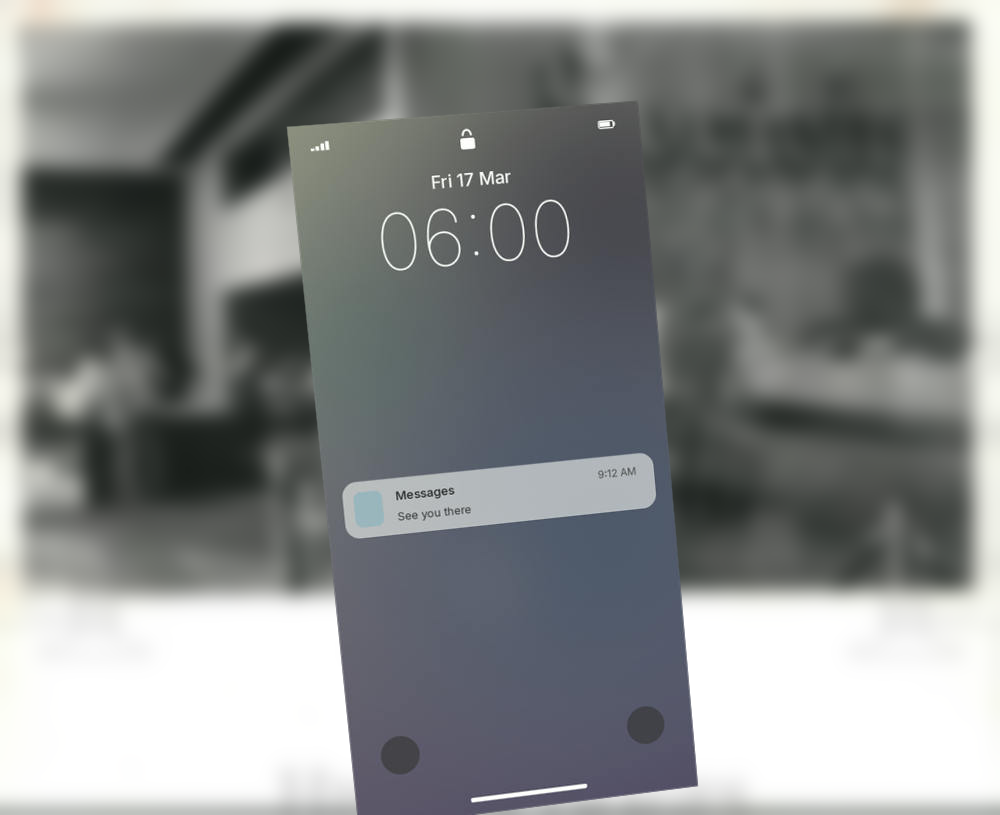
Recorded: 6h00
